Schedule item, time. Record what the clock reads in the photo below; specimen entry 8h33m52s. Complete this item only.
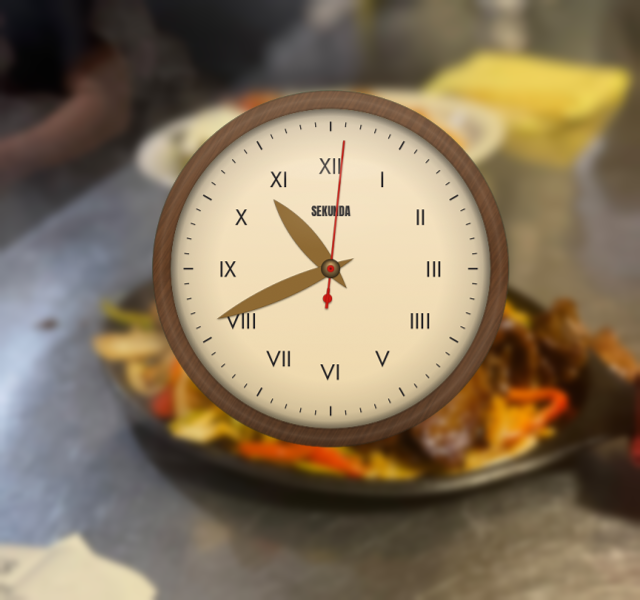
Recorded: 10h41m01s
